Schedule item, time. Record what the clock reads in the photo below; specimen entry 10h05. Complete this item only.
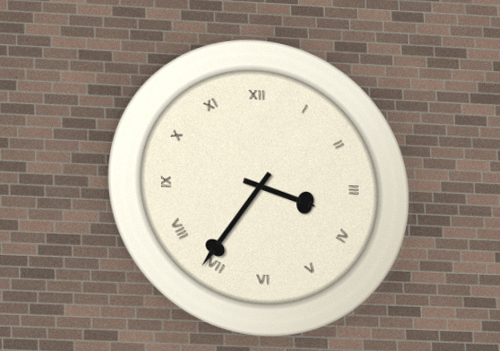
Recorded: 3h36
